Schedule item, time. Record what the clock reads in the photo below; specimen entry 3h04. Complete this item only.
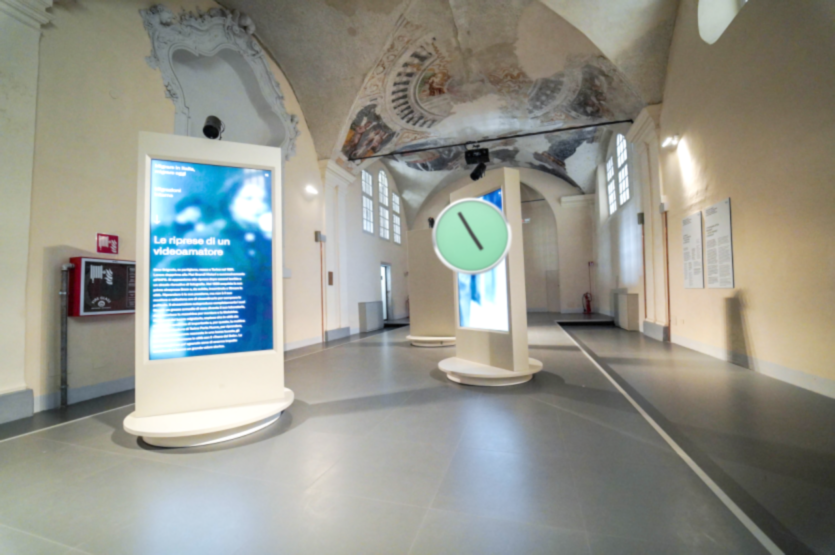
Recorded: 4h55
